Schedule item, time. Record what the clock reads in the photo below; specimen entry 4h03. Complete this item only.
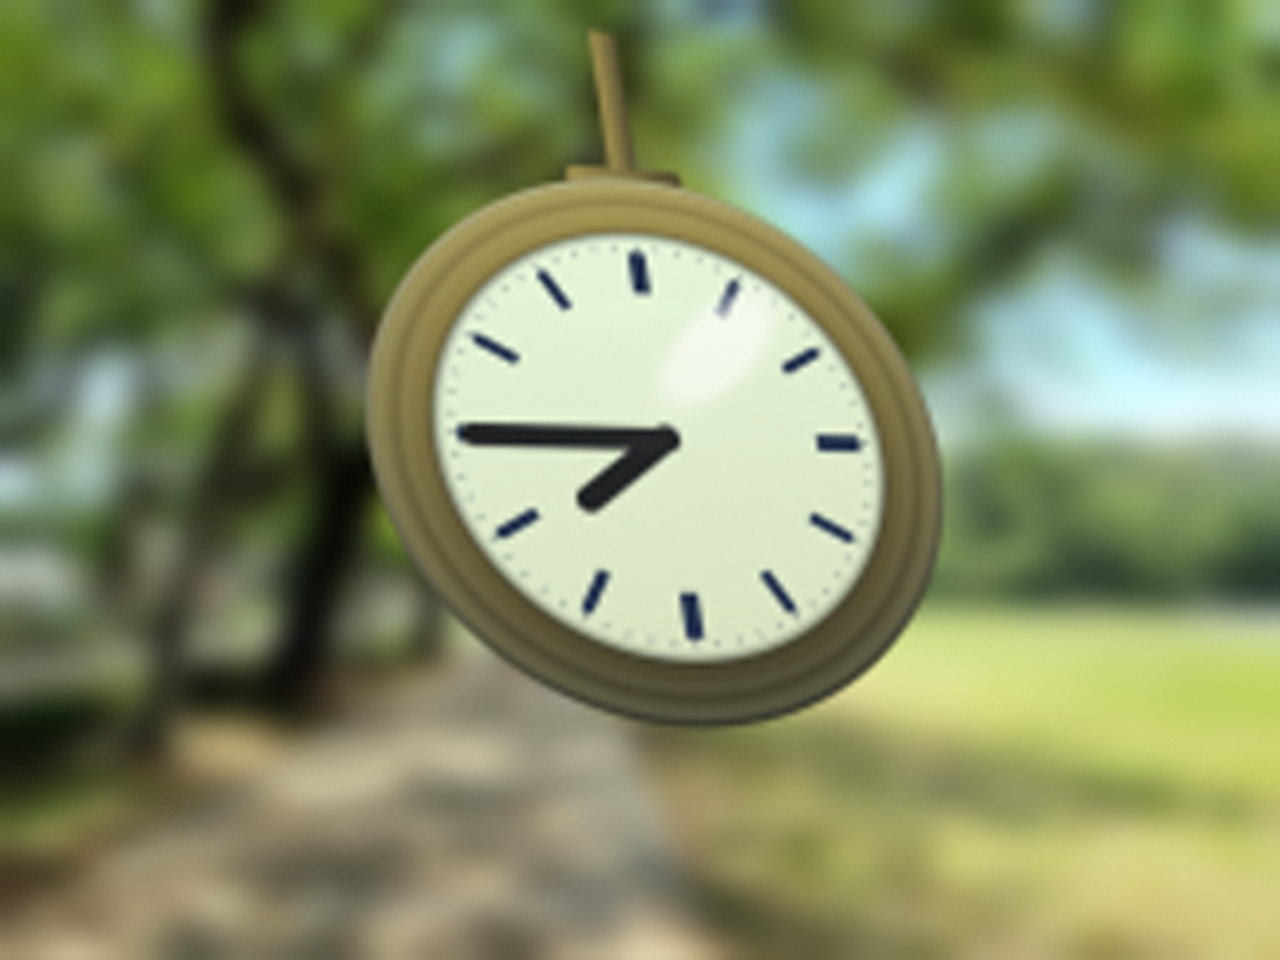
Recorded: 7h45
